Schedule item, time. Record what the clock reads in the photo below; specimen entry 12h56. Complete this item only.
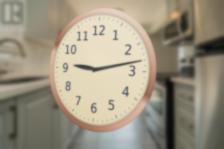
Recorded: 9h13
